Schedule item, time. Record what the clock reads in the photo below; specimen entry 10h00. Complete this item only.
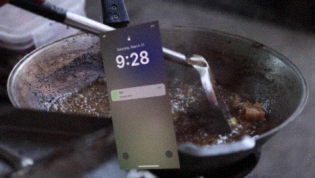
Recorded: 9h28
